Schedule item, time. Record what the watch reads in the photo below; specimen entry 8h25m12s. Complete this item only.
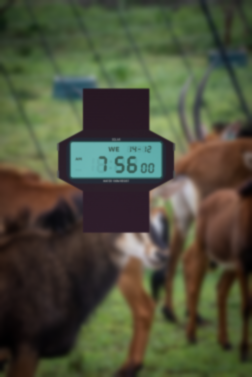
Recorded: 7h56m00s
